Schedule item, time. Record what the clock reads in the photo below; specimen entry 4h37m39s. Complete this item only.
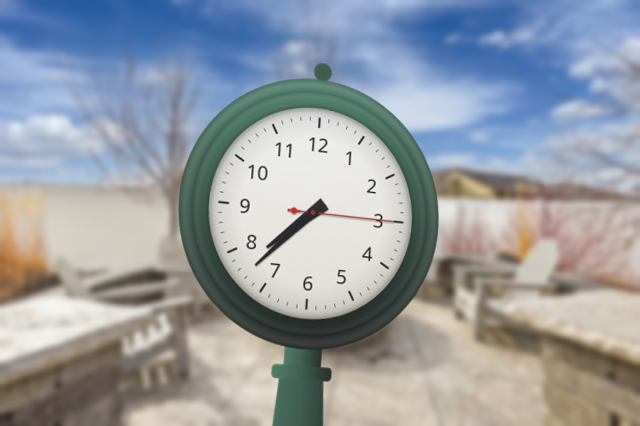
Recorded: 7h37m15s
